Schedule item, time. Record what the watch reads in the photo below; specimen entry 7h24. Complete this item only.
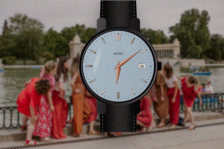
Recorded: 6h09
